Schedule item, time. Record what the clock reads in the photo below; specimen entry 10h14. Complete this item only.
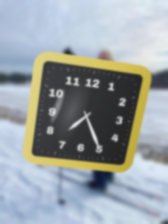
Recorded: 7h25
